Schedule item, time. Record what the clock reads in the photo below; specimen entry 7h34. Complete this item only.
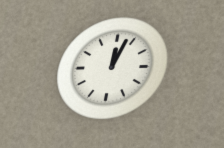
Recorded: 12h03
